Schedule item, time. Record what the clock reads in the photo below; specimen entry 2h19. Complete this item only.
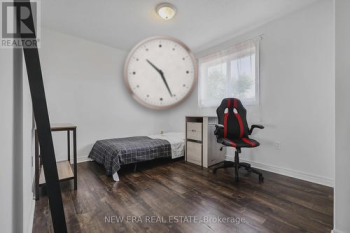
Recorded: 10h26
